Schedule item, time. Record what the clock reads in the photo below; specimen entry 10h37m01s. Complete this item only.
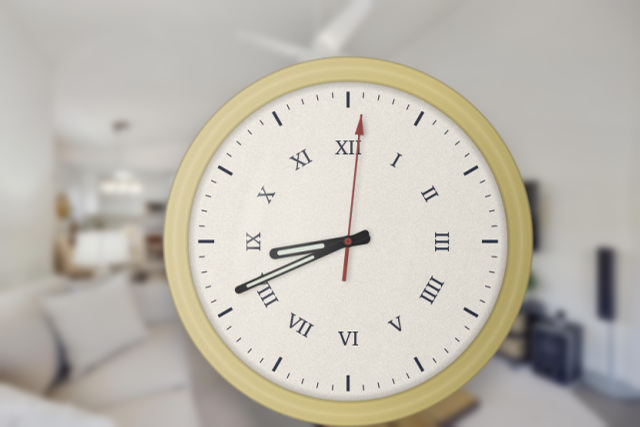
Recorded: 8h41m01s
